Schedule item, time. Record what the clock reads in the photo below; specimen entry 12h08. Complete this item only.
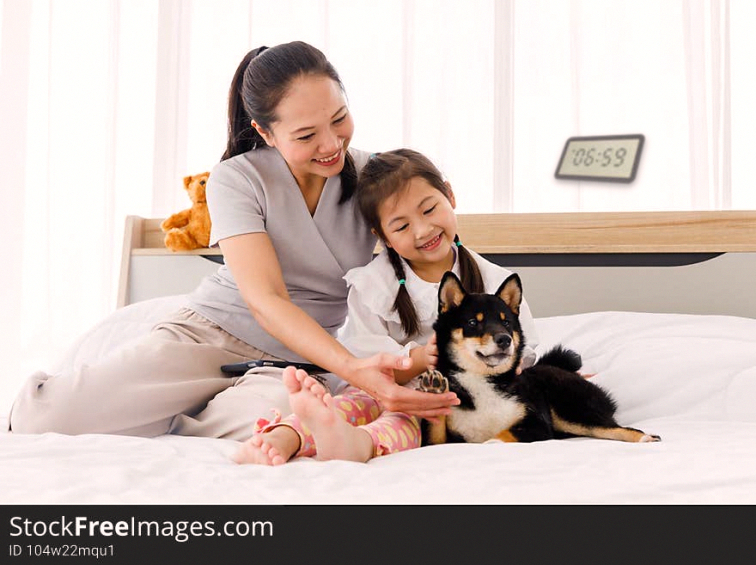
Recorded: 6h59
